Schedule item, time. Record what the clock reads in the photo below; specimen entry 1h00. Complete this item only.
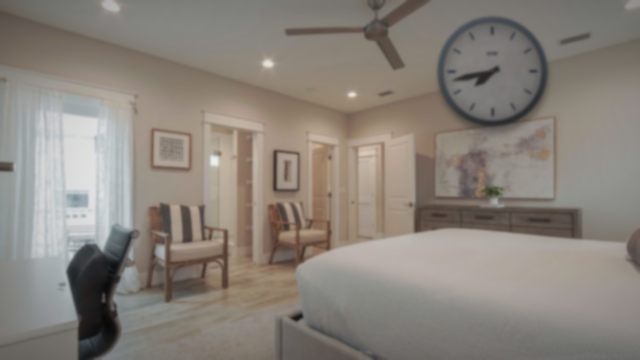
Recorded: 7h43
